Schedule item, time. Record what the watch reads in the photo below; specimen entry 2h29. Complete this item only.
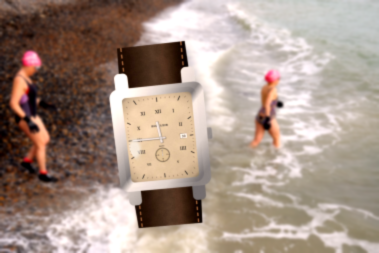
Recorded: 11h45
